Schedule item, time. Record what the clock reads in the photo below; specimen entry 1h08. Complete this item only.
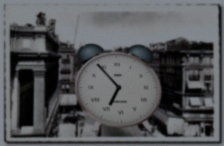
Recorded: 6h54
